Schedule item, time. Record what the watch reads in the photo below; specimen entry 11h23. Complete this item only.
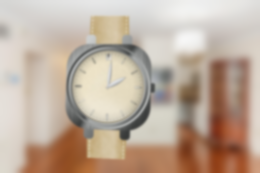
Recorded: 2h01
